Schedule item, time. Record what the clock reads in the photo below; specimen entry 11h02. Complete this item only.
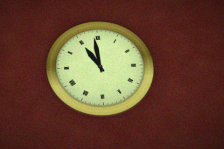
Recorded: 10h59
